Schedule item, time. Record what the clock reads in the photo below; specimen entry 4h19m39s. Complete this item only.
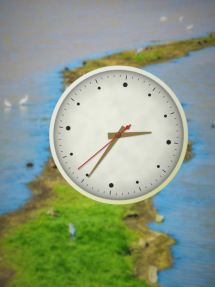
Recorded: 2h34m37s
